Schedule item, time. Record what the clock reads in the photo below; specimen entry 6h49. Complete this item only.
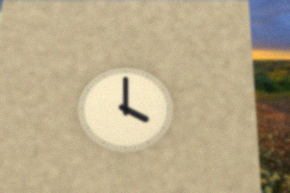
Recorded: 4h00
